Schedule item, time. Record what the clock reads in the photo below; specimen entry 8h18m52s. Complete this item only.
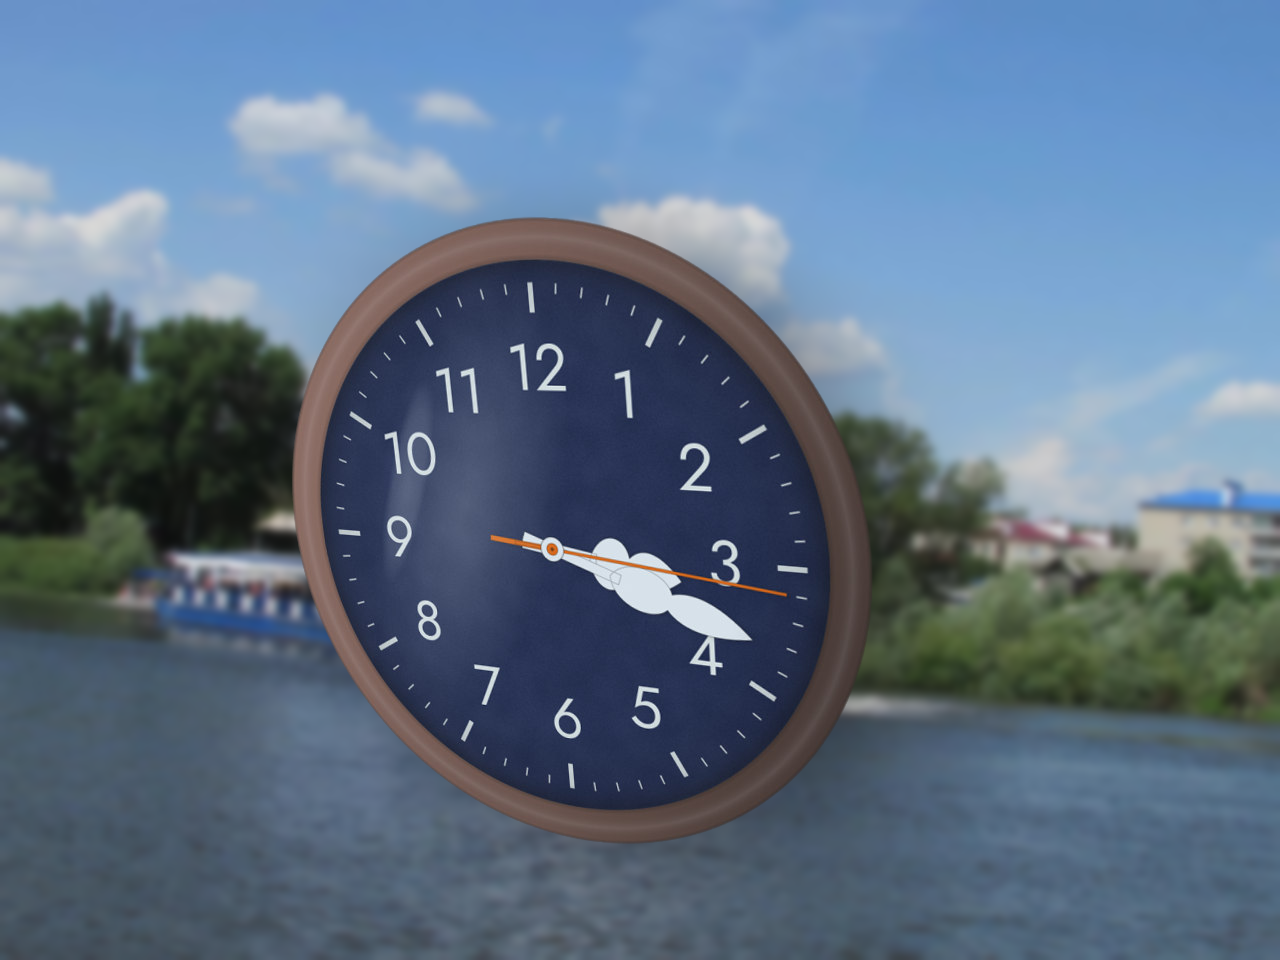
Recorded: 3h18m16s
